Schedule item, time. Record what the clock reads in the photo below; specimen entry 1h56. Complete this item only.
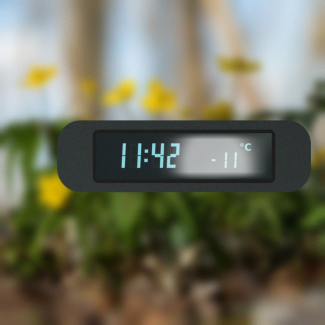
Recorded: 11h42
